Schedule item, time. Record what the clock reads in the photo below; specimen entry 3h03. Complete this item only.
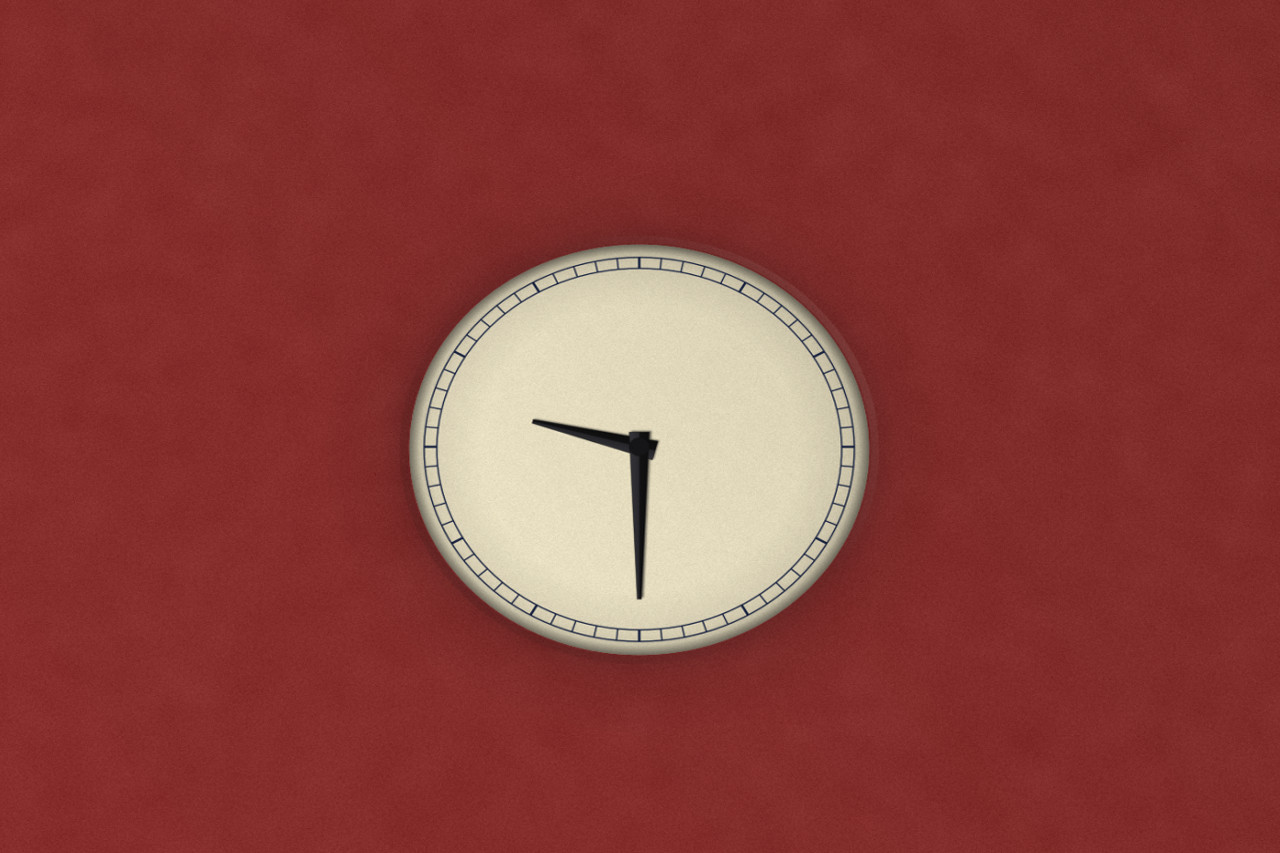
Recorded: 9h30
